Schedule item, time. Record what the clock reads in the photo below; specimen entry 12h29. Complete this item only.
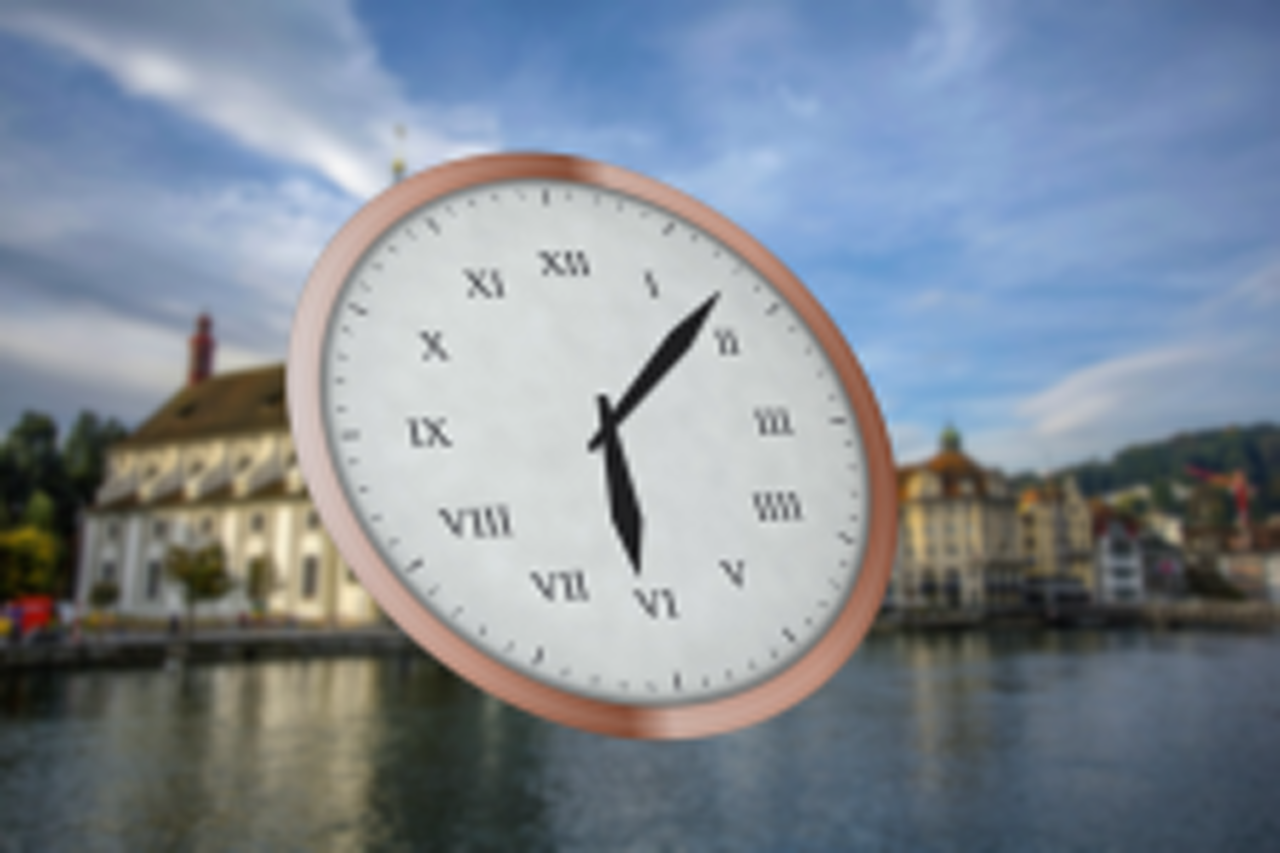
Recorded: 6h08
